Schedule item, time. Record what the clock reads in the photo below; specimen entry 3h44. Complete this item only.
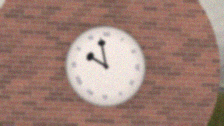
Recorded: 9h58
